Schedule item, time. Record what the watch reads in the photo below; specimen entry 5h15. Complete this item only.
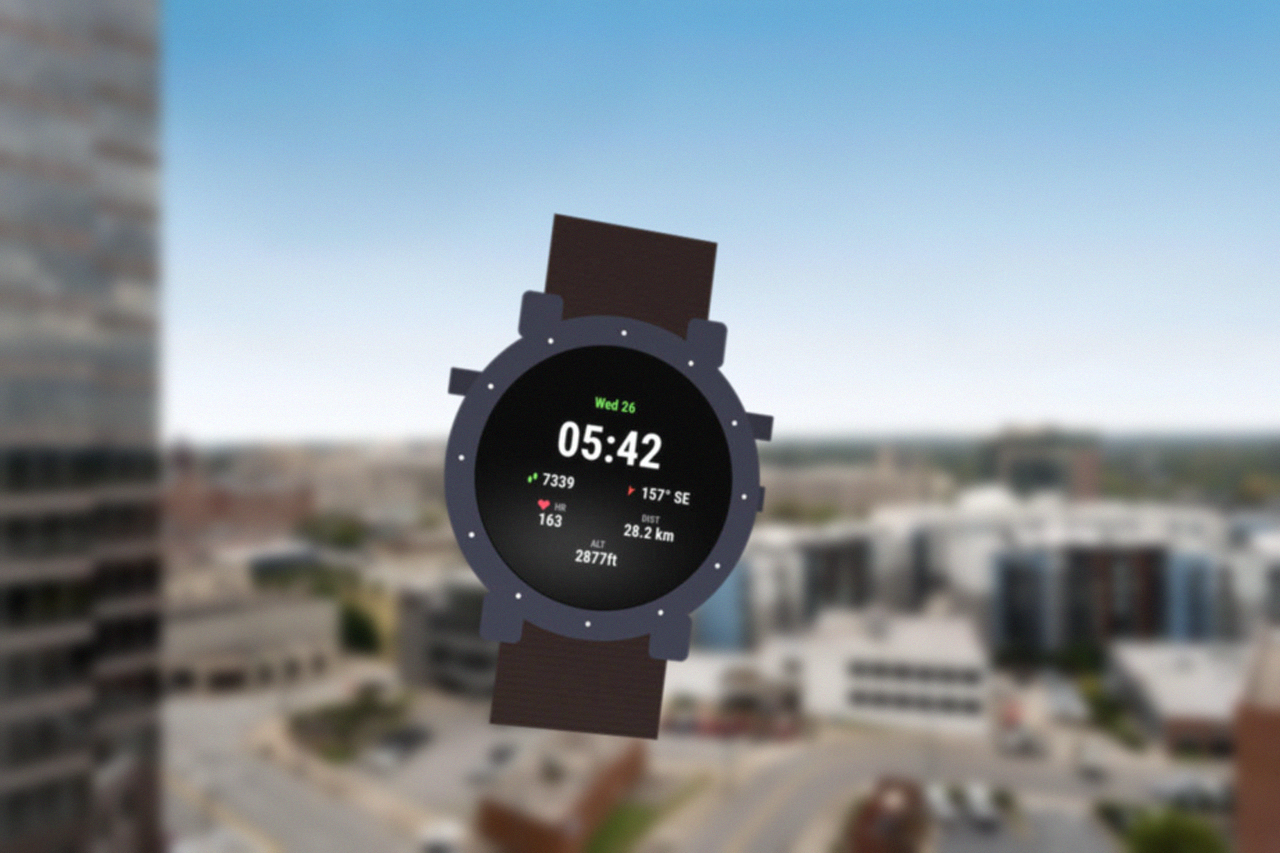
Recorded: 5h42
